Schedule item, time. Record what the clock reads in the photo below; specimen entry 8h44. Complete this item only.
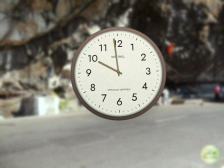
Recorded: 9h59
